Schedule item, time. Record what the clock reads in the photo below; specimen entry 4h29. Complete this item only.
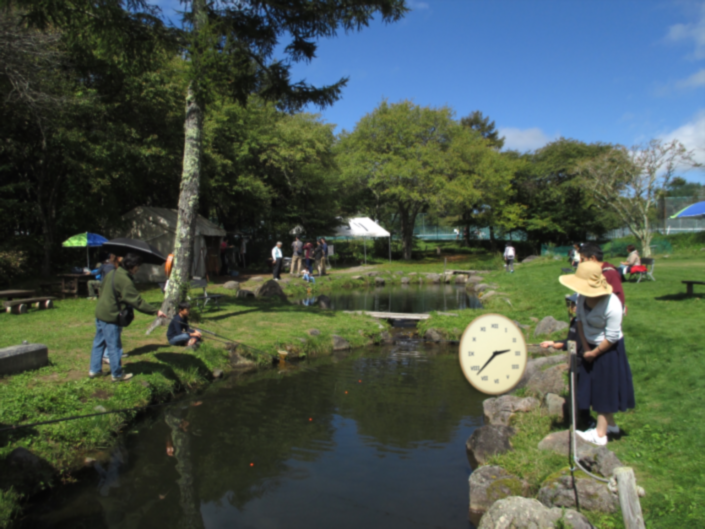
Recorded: 2h38
